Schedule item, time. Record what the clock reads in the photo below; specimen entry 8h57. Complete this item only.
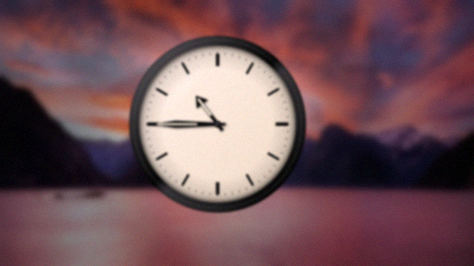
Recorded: 10h45
